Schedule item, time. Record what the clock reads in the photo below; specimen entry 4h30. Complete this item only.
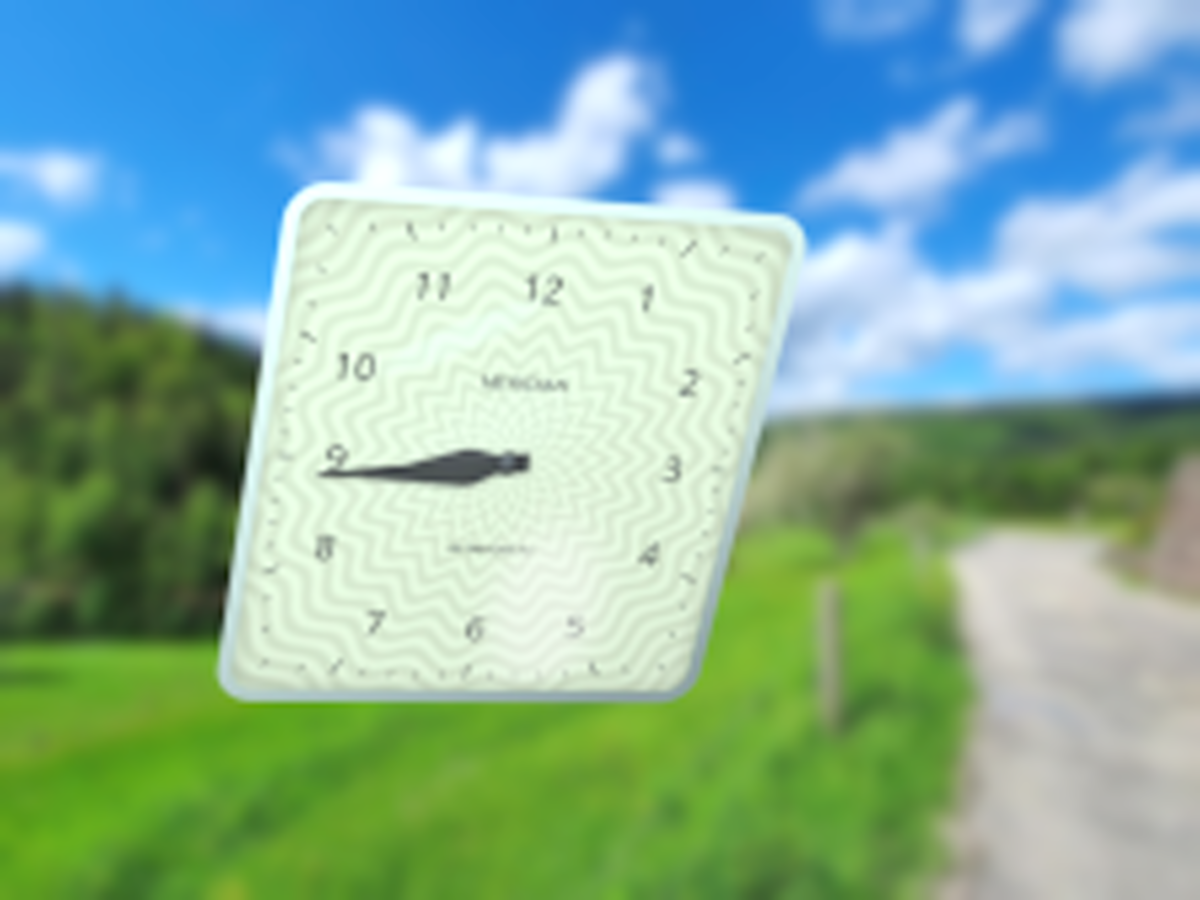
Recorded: 8h44
